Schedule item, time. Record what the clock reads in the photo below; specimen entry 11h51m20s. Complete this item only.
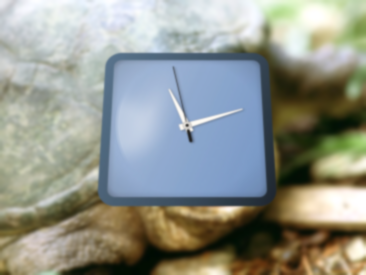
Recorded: 11h11m58s
